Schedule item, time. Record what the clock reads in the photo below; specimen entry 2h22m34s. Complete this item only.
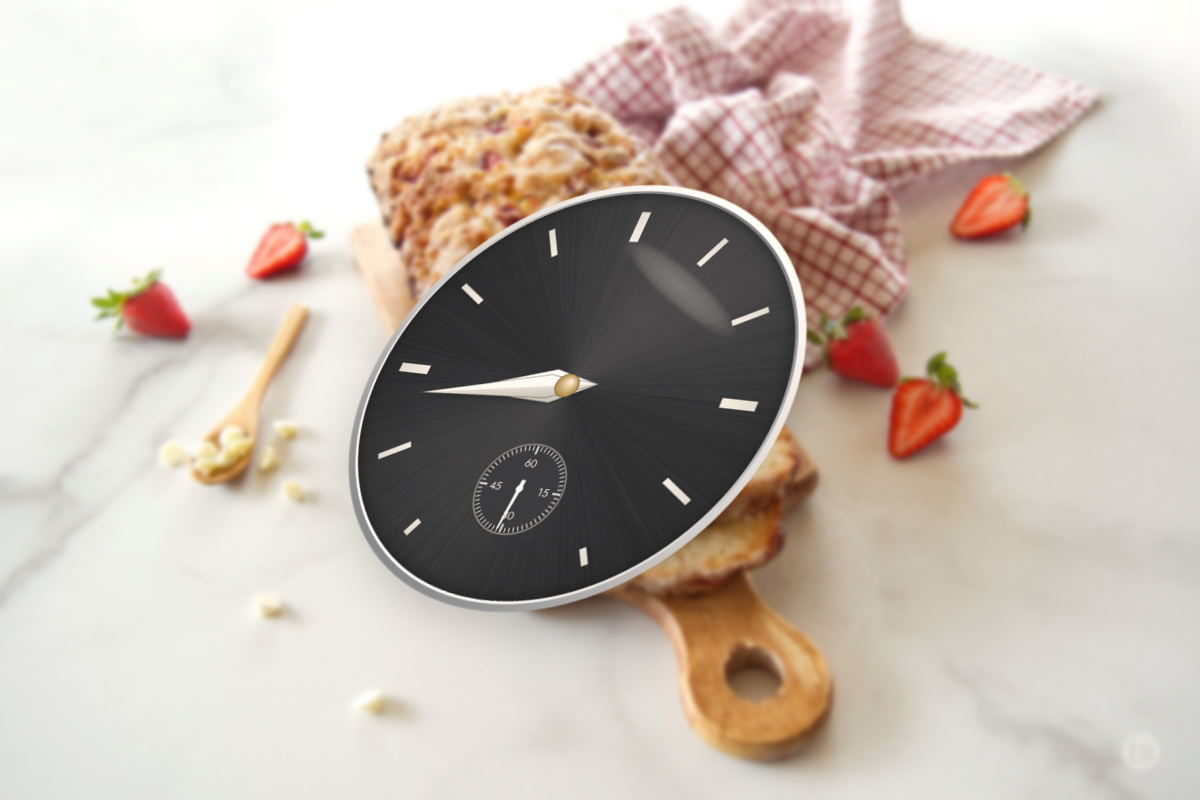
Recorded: 8h43m31s
